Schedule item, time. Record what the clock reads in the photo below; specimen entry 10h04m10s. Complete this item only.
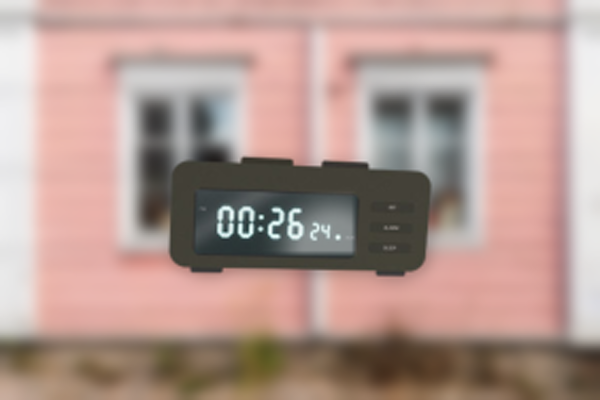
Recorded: 0h26m24s
